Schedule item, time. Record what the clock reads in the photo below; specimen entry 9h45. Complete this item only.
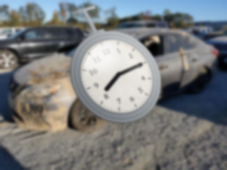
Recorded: 8h15
